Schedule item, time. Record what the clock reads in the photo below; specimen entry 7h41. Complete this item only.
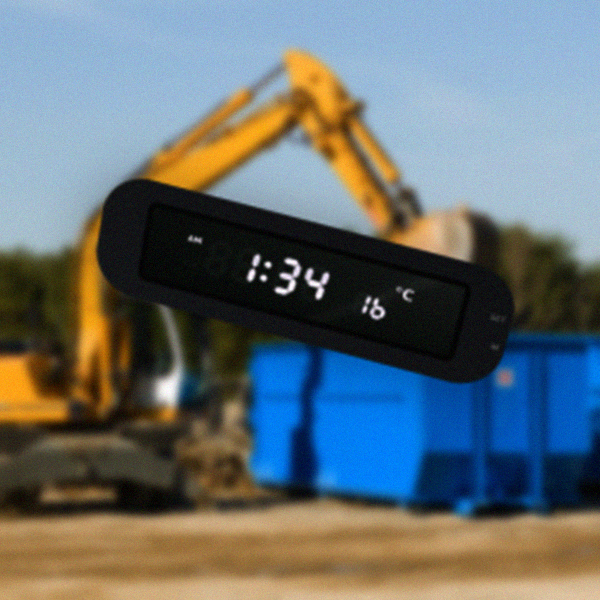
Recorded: 1h34
